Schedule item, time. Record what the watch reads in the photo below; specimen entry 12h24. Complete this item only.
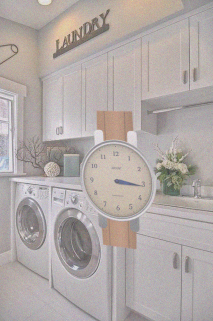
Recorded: 3h16
